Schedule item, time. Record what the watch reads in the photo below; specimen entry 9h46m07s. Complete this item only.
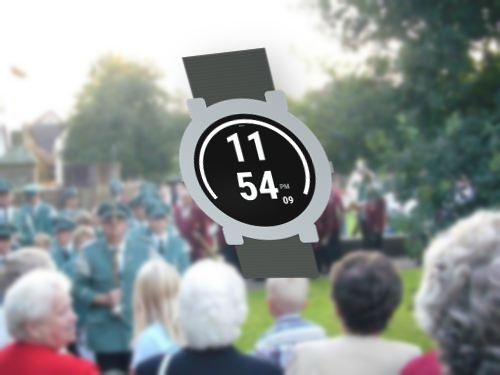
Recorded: 11h54m09s
